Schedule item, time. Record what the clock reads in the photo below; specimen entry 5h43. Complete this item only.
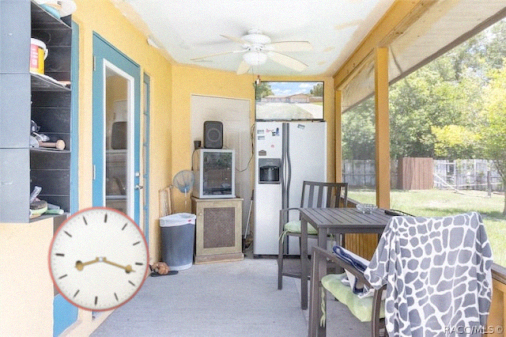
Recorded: 8h17
